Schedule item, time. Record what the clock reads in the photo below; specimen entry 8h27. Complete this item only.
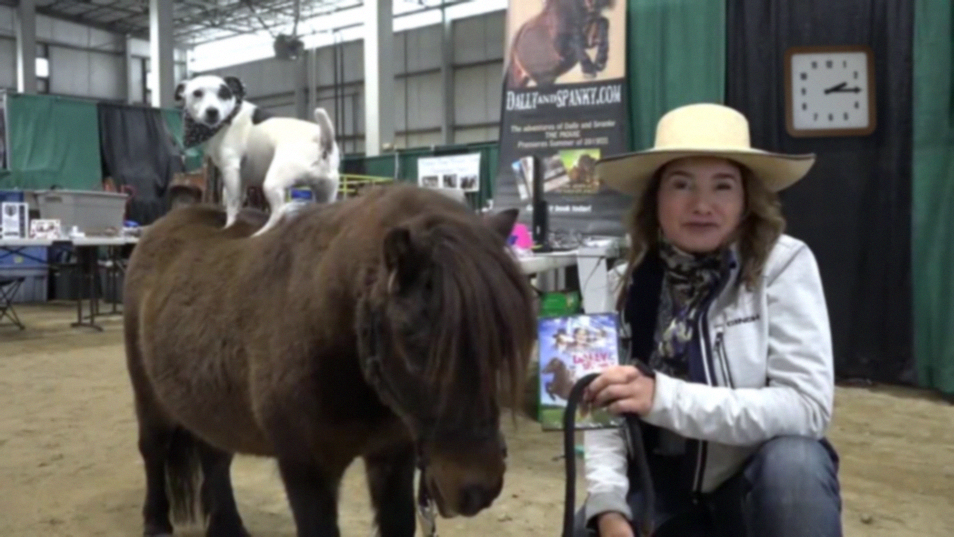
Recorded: 2h15
